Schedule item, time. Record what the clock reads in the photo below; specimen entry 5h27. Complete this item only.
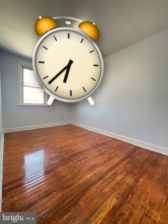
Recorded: 6h38
